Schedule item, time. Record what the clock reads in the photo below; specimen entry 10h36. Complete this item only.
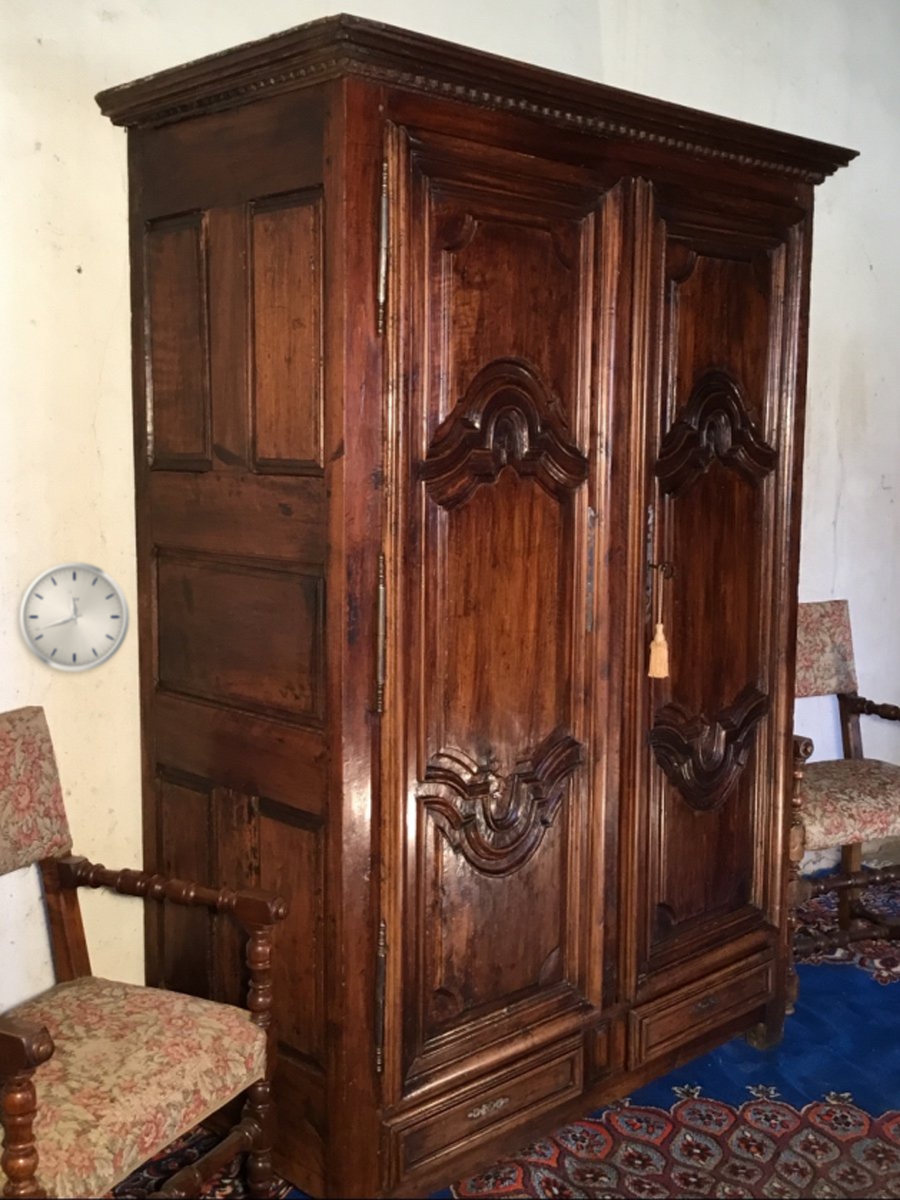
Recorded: 11h42
